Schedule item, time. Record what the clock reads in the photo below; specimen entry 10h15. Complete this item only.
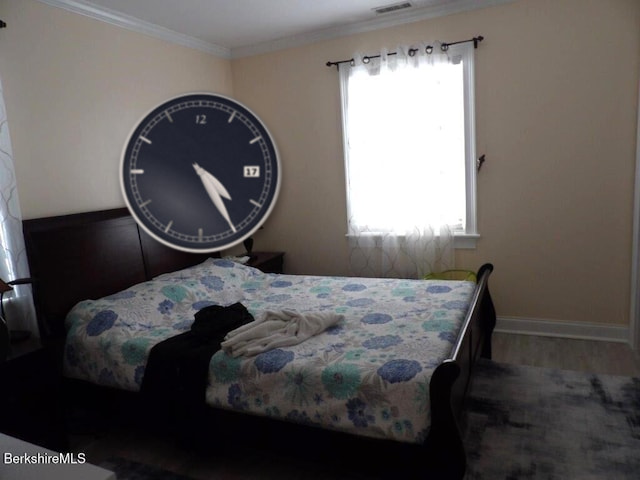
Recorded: 4h25
